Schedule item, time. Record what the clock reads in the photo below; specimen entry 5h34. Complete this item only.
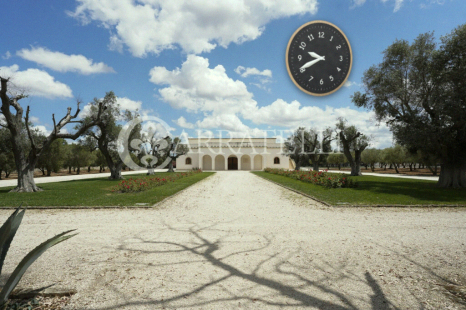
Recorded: 9h41
